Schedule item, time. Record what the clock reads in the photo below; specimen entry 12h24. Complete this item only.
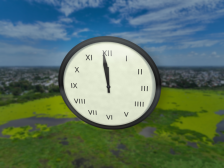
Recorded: 11h59
